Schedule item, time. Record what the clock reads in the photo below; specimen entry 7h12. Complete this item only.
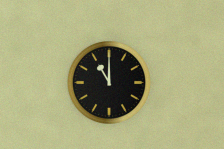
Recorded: 11h00
